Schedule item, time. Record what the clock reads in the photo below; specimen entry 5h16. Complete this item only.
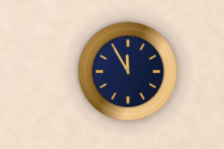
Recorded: 11h55
